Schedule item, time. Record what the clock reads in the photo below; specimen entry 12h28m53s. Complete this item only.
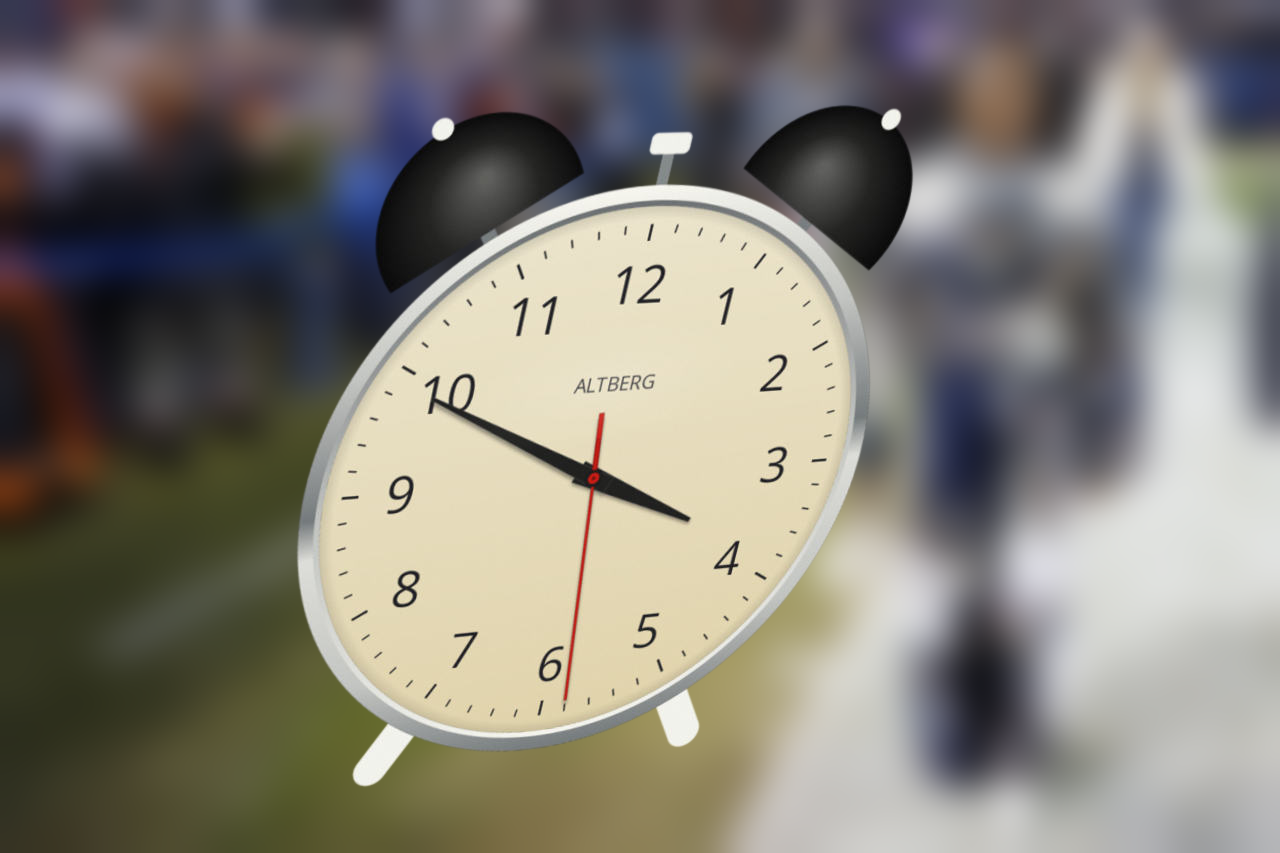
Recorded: 3h49m29s
